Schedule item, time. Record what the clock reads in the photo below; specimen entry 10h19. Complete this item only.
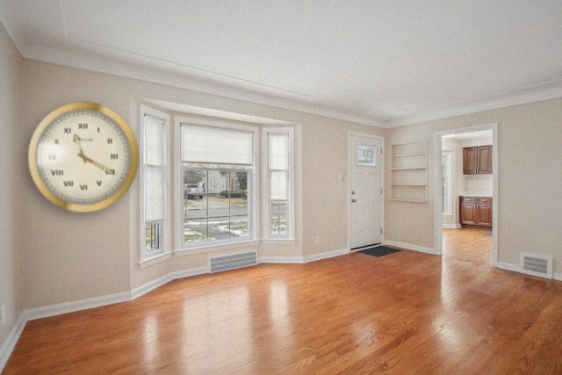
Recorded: 11h20
